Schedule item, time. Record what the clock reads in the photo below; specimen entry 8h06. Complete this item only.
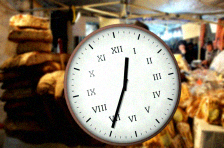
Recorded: 12h35
